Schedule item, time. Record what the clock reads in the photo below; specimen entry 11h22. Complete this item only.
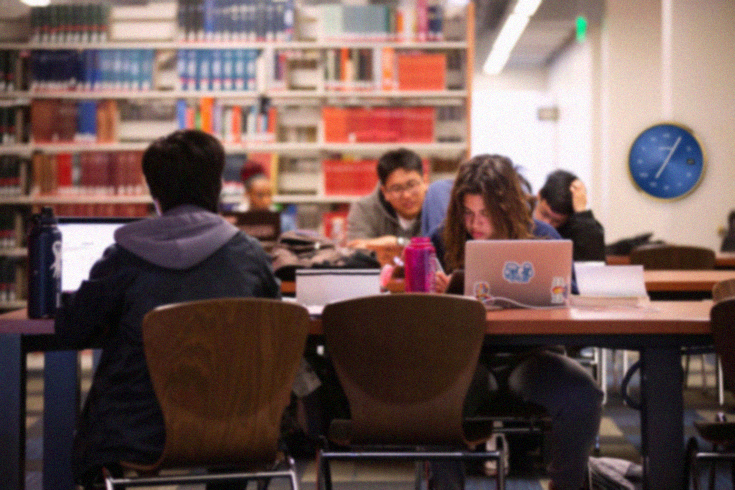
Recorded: 7h05
